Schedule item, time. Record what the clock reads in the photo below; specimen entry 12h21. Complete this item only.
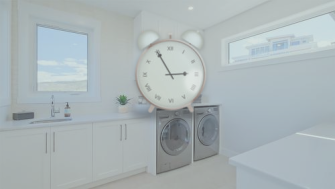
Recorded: 2h55
